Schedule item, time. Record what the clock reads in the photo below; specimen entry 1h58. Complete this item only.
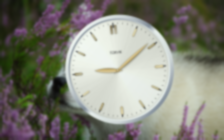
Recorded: 9h09
